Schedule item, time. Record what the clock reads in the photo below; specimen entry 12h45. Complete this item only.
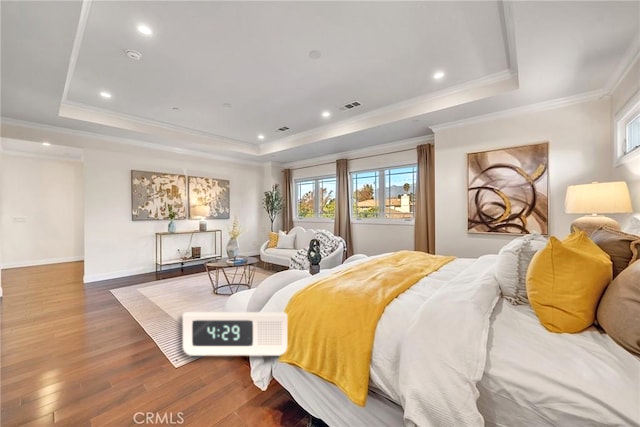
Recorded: 4h29
